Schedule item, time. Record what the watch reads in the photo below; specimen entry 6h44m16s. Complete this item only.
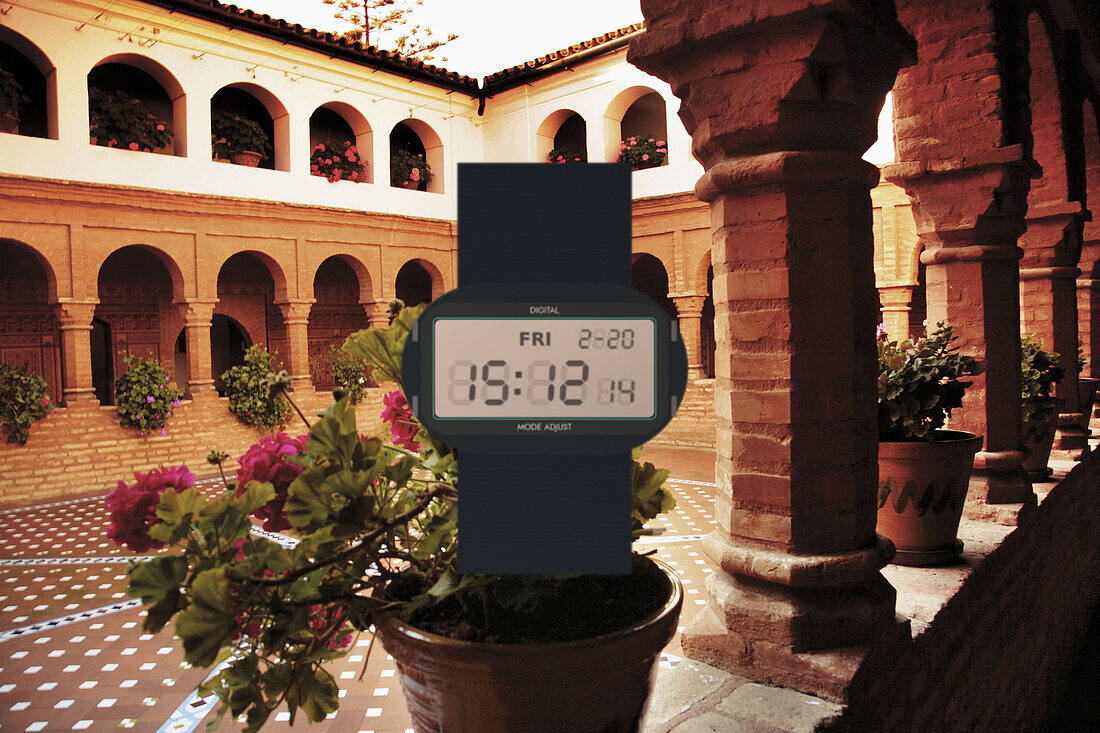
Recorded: 15h12m14s
